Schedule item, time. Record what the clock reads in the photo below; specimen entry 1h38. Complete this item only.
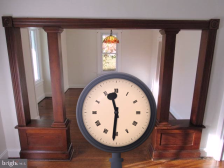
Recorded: 11h31
